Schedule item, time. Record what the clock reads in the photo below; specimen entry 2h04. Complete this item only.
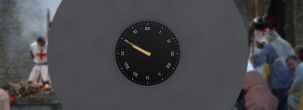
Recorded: 9h50
